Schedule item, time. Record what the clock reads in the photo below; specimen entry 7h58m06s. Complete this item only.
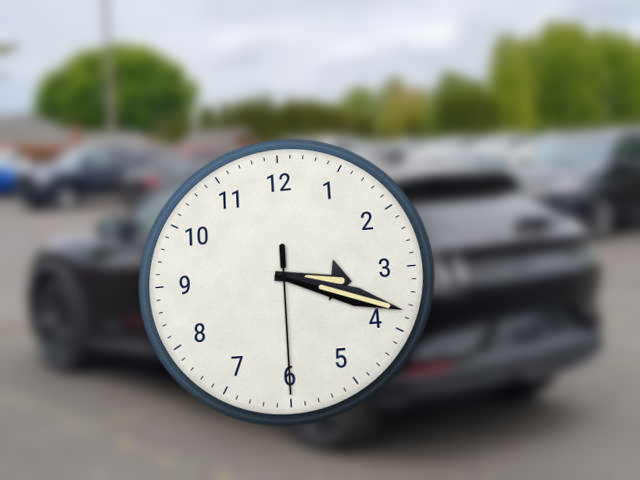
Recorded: 3h18m30s
